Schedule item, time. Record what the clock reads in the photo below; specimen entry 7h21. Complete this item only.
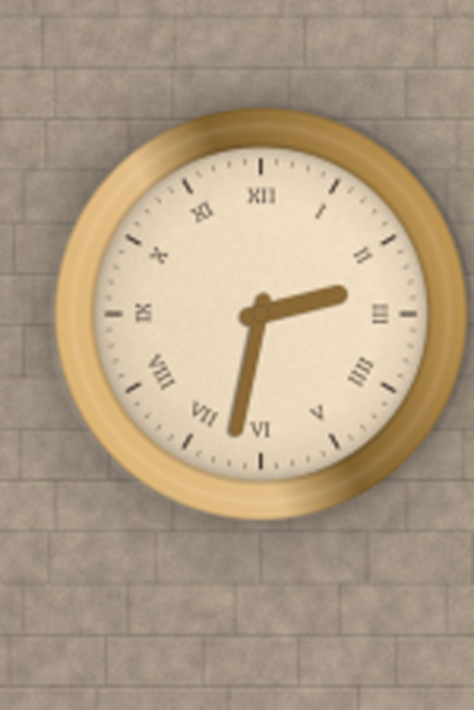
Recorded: 2h32
